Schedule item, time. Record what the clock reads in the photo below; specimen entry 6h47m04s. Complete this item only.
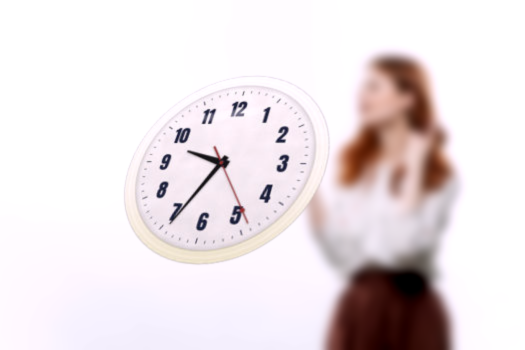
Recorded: 9h34m24s
